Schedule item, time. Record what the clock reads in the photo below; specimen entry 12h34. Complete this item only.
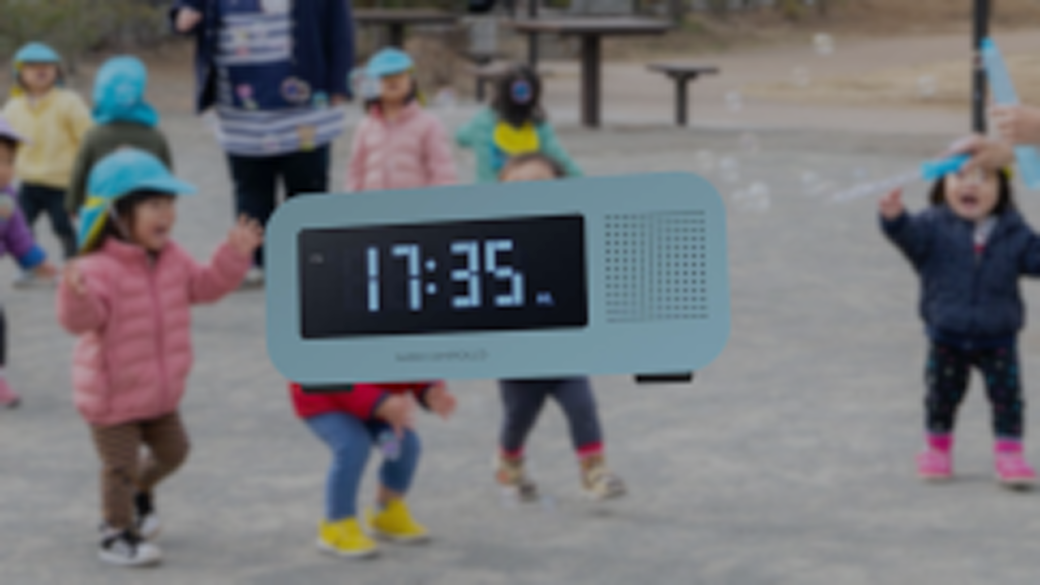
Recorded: 17h35
